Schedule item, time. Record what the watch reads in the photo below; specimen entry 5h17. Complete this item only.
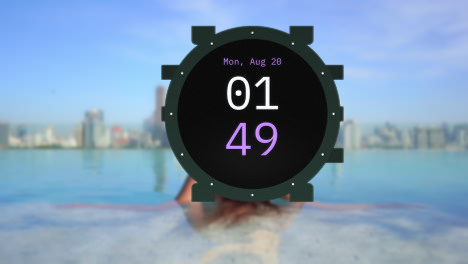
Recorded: 1h49
